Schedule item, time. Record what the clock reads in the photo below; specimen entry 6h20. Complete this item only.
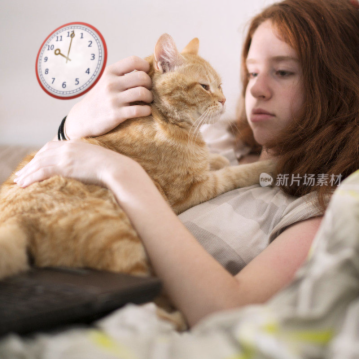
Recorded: 10h01
